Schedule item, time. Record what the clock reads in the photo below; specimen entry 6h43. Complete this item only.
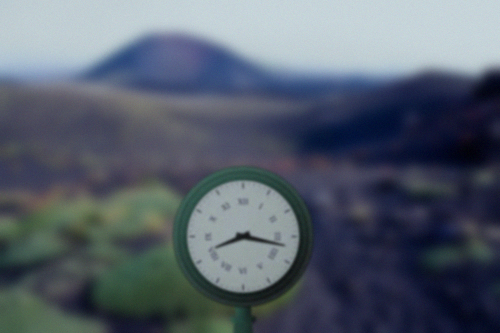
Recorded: 8h17
